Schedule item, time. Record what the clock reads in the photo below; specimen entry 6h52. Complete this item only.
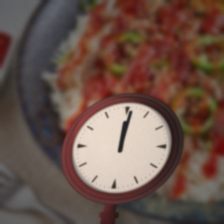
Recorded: 12h01
